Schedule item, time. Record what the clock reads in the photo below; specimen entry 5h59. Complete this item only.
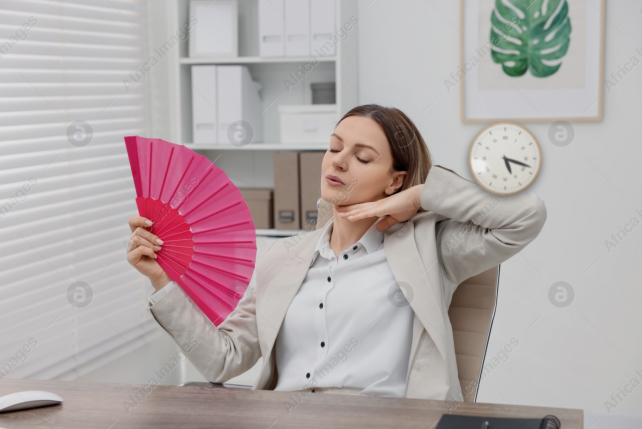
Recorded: 5h18
